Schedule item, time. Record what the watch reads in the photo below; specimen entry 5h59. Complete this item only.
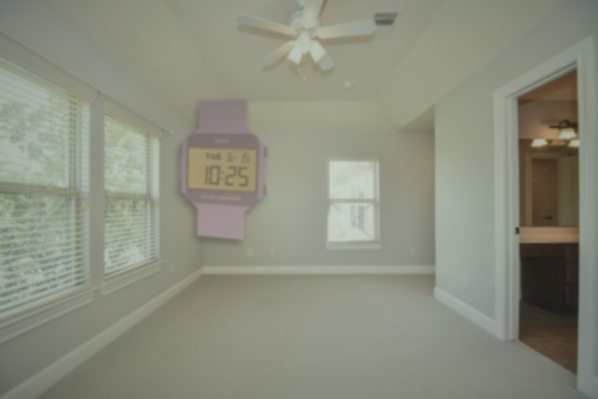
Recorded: 10h25
